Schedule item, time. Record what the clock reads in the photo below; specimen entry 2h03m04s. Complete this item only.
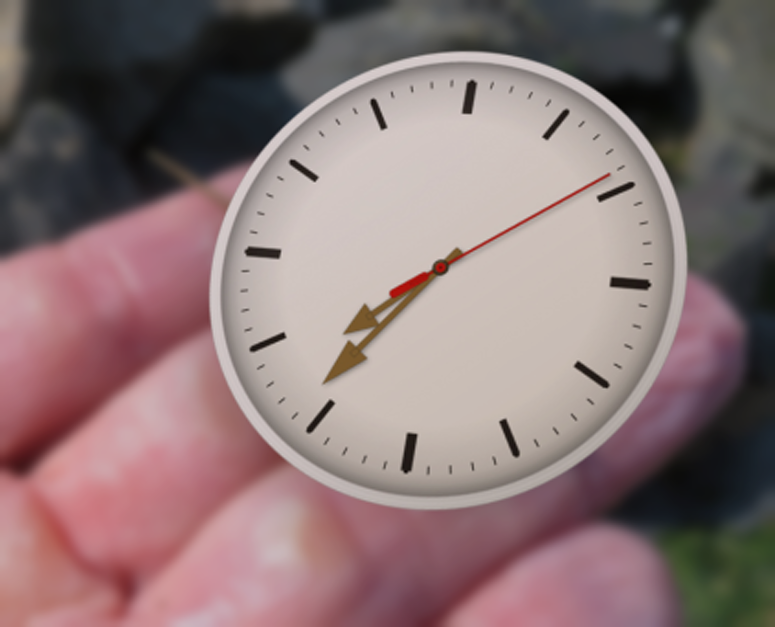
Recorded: 7h36m09s
